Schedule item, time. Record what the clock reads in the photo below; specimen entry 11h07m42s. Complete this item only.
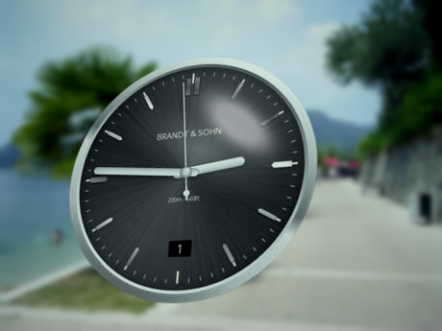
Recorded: 2h45m59s
